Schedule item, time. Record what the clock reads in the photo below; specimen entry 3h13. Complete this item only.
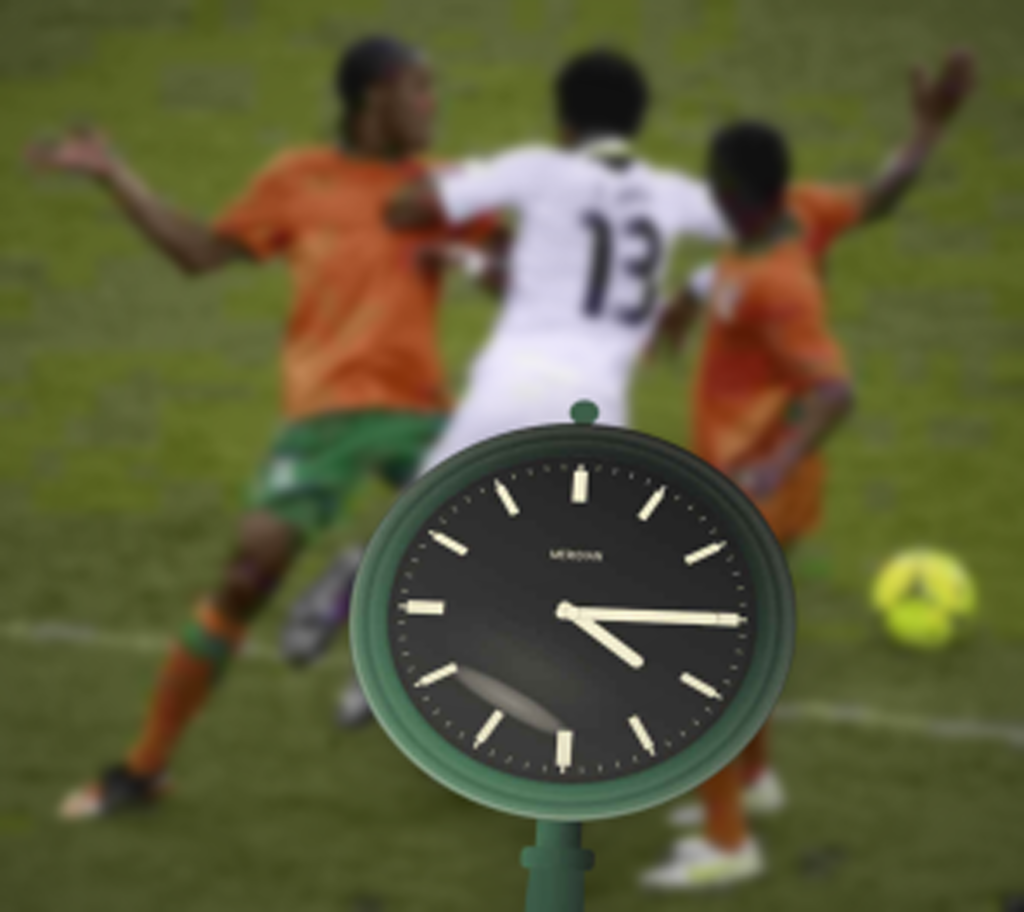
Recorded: 4h15
